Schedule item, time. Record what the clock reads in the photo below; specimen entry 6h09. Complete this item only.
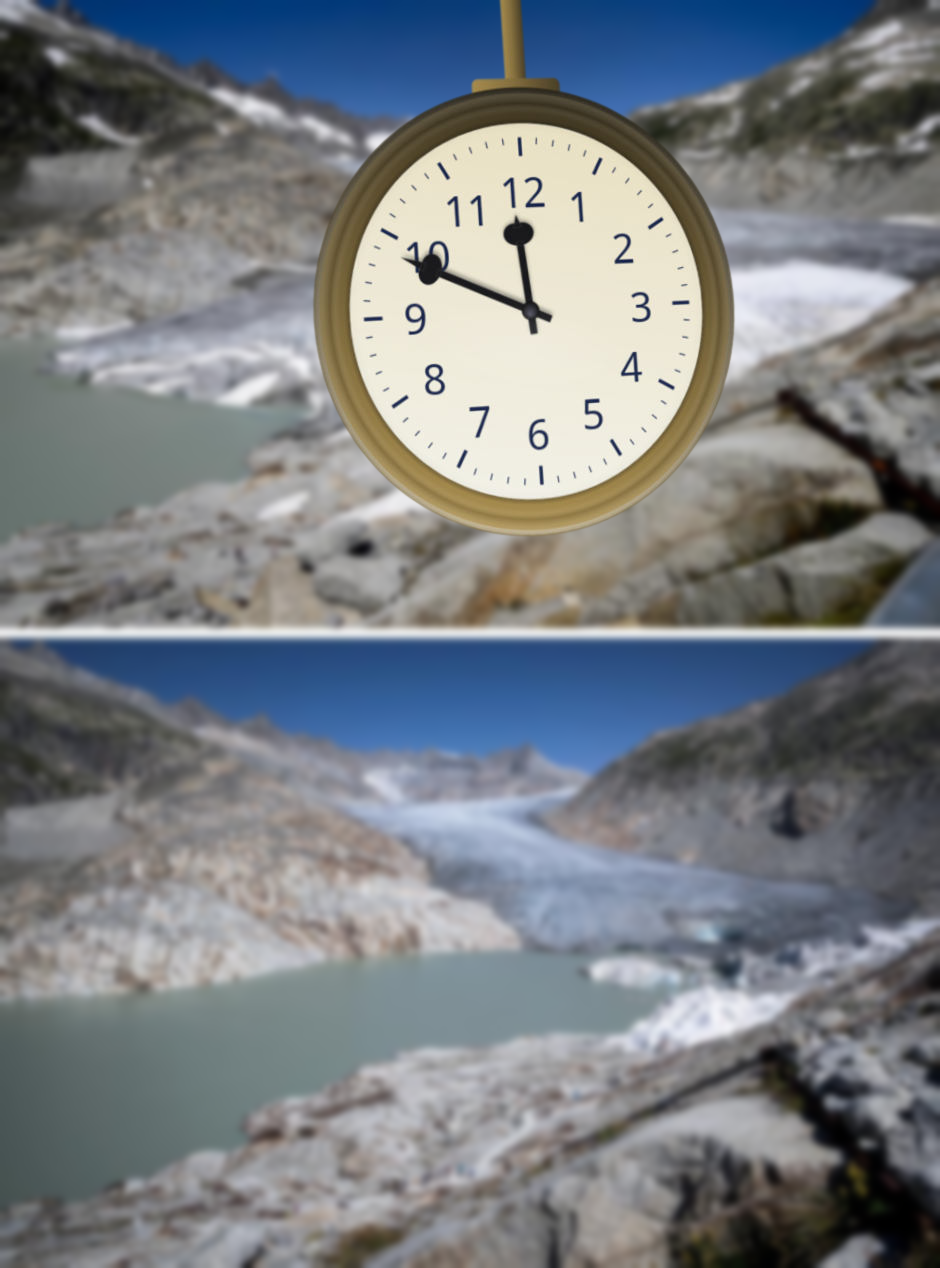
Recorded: 11h49
